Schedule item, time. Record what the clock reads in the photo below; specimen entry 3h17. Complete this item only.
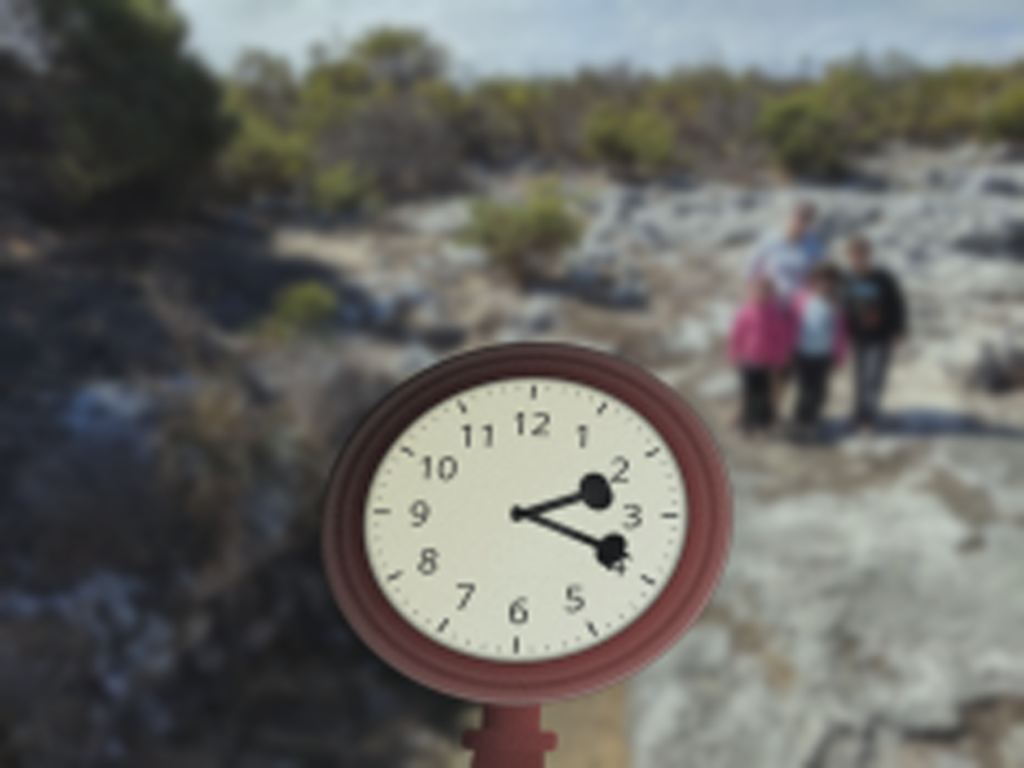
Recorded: 2h19
